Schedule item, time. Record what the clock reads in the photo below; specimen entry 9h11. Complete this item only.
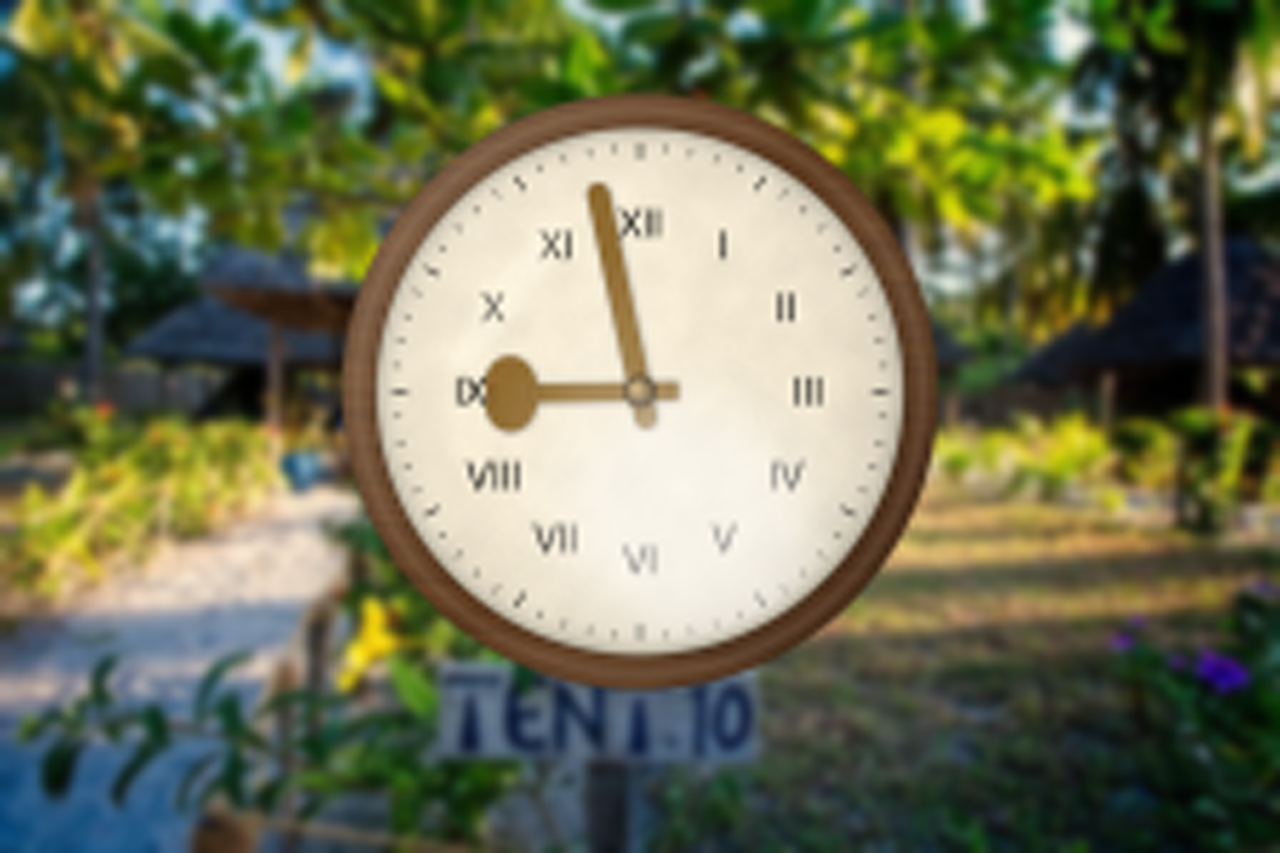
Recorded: 8h58
